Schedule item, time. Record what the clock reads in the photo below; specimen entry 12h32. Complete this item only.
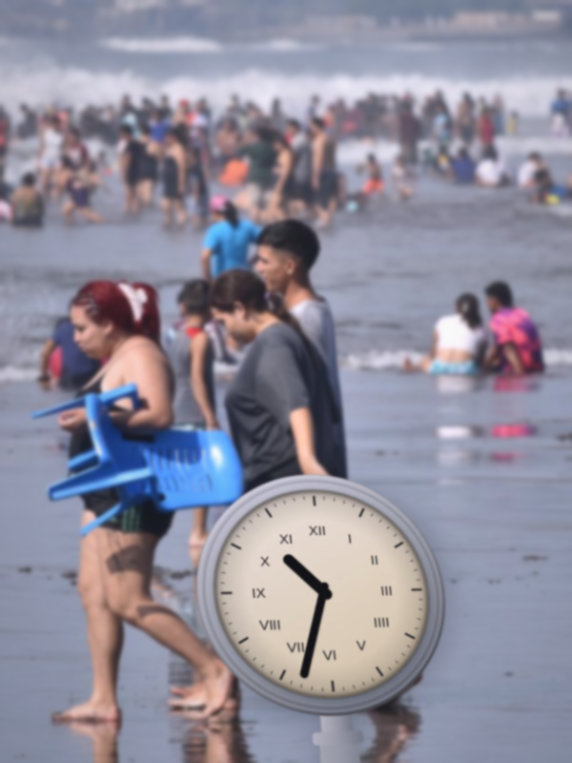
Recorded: 10h33
